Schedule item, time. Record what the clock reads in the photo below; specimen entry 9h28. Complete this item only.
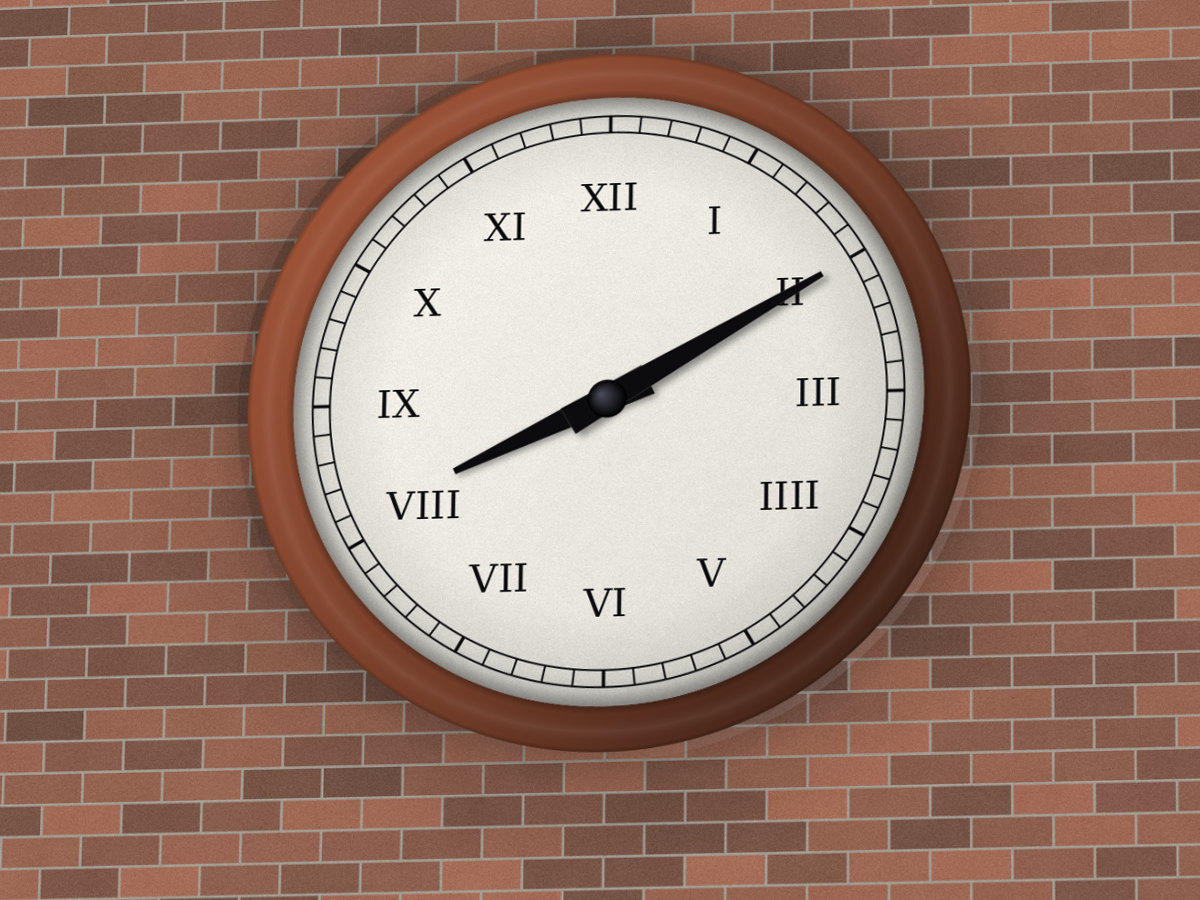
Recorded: 8h10
